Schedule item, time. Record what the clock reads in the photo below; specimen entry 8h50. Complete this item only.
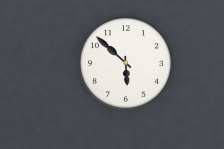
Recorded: 5h52
